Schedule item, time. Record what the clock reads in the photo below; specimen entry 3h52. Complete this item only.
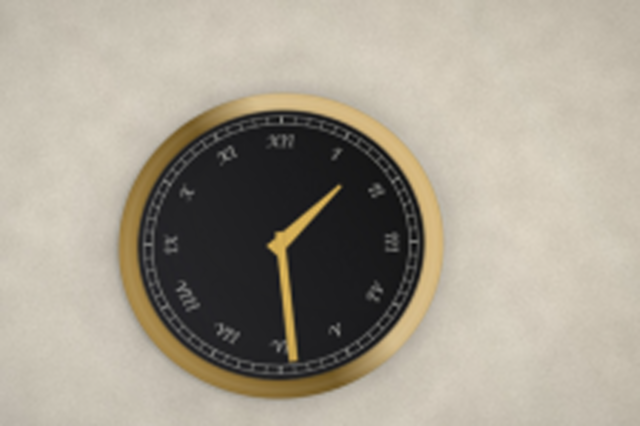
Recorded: 1h29
